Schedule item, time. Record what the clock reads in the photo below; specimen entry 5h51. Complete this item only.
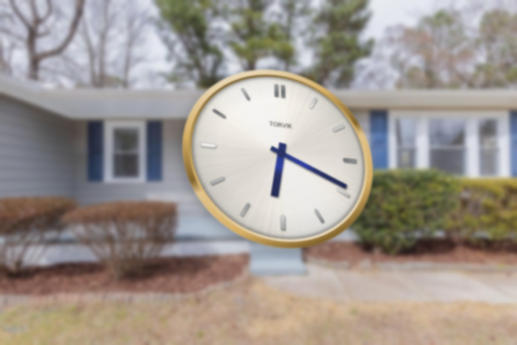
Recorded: 6h19
